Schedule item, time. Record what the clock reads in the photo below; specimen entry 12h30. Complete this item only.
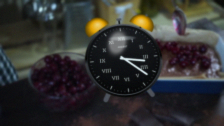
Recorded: 3h22
